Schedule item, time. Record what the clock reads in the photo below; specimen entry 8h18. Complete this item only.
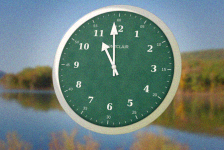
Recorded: 10h59
